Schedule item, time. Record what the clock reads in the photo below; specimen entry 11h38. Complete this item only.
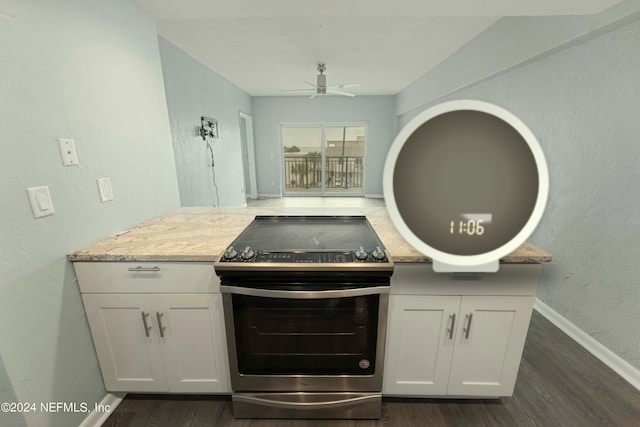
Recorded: 11h06
